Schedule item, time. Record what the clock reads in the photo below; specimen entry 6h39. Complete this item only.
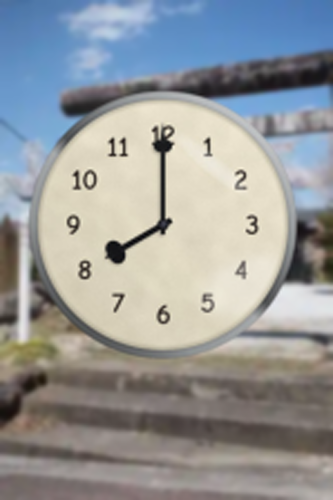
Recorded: 8h00
